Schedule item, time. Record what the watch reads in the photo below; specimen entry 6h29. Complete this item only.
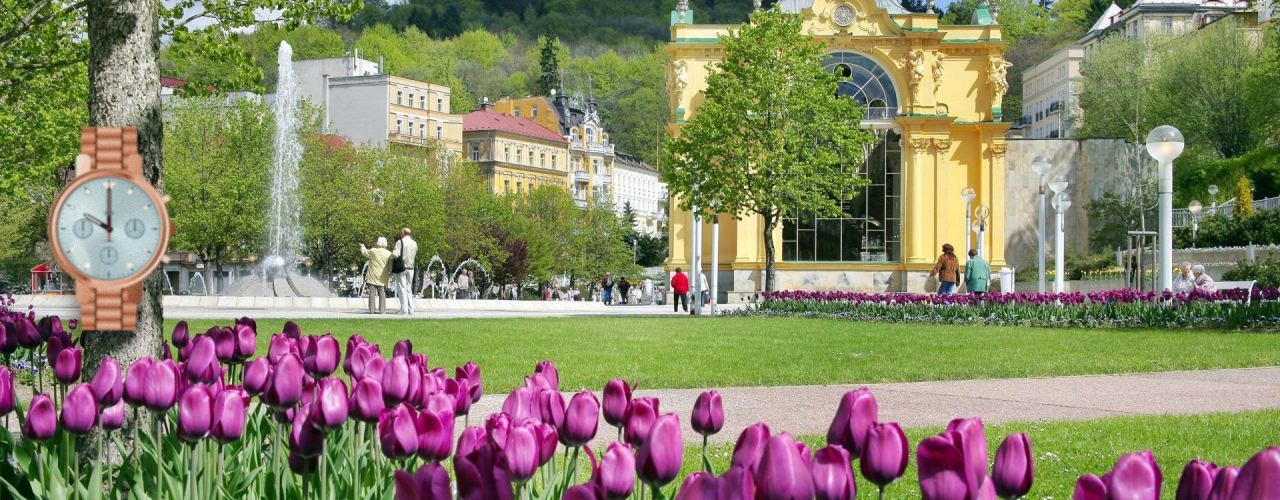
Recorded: 10h00
